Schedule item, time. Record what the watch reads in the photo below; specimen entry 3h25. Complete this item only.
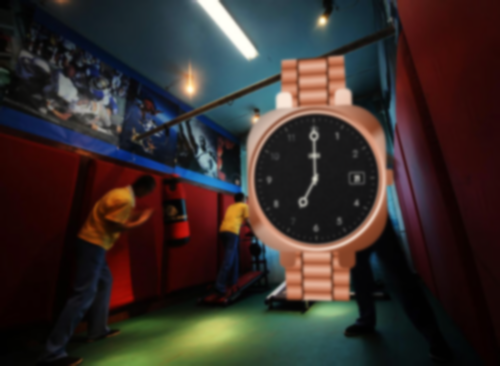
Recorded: 7h00
